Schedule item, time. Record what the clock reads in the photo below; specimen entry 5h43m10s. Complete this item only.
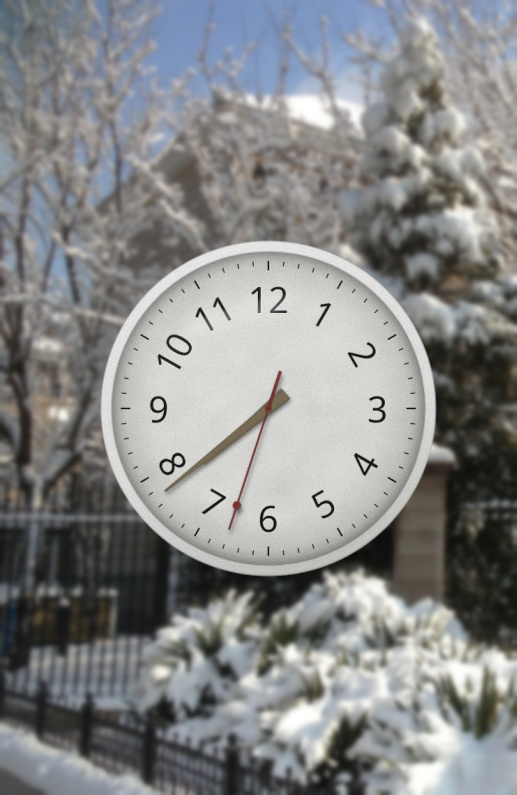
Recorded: 7h38m33s
